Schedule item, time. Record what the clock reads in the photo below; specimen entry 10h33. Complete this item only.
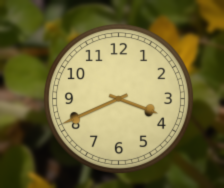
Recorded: 3h41
